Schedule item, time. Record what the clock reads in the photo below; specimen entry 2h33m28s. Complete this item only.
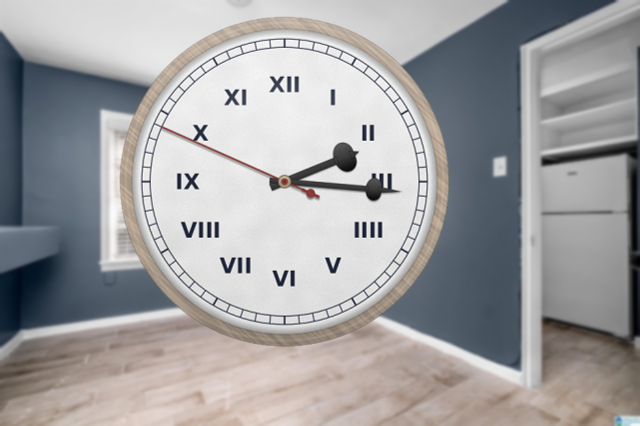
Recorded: 2h15m49s
